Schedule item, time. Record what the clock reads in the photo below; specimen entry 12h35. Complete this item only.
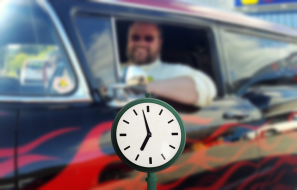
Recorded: 6h58
